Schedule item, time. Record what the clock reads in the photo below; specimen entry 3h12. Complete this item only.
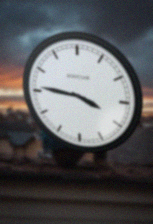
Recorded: 3h46
